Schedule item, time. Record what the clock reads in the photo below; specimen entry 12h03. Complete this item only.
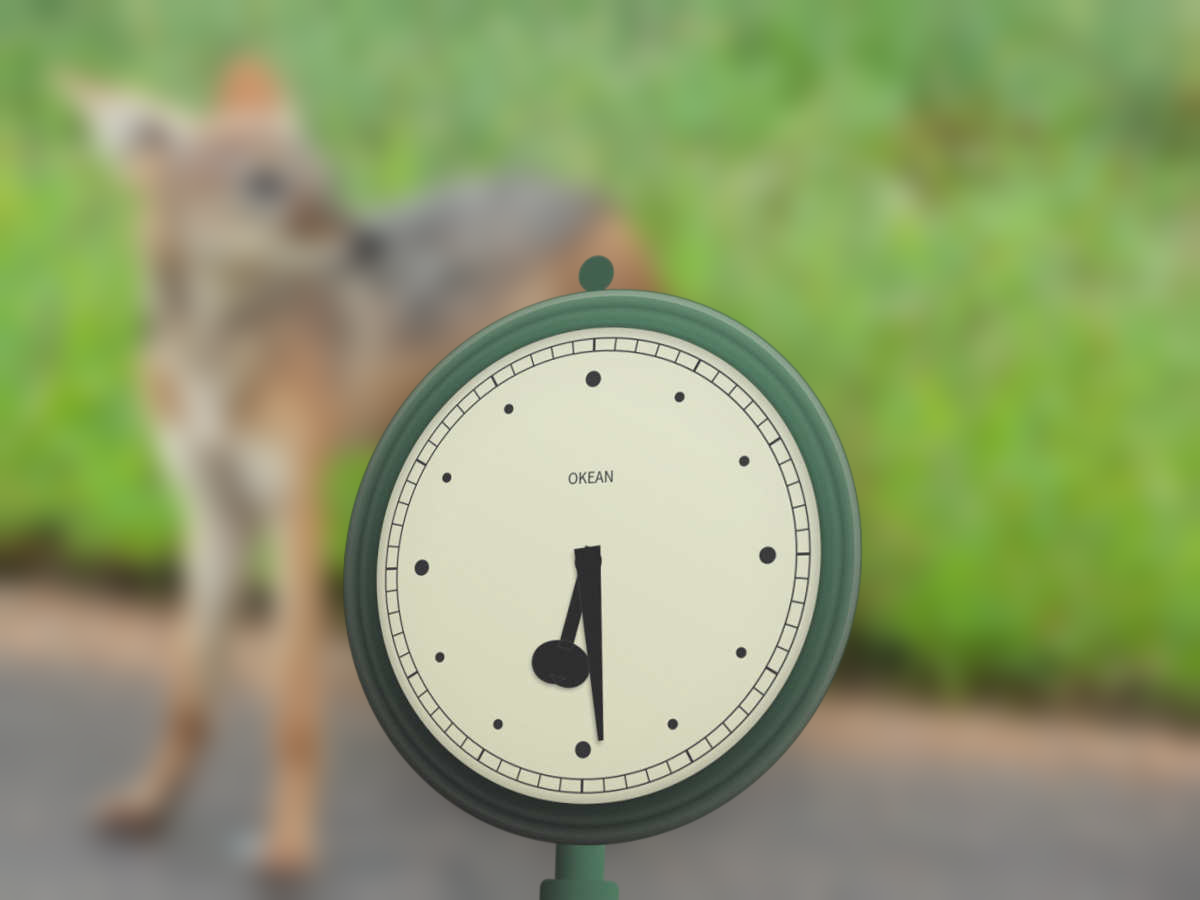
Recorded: 6h29
